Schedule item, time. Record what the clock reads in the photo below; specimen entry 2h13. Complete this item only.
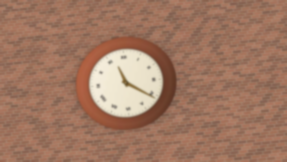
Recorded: 11h21
